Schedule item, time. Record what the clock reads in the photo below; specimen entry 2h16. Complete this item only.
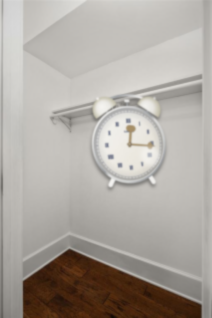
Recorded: 12h16
